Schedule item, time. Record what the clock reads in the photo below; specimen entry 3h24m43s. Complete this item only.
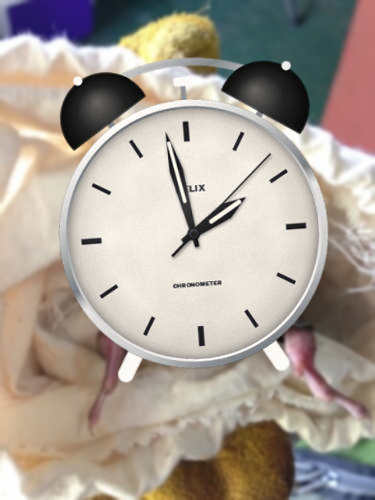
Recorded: 1h58m08s
